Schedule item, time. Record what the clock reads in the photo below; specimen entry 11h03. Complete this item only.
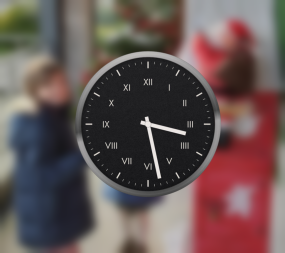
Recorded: 3h28
